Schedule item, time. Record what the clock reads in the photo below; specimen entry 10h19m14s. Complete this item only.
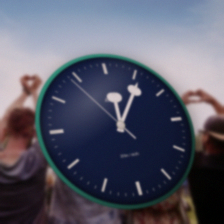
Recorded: 12h05m54s
